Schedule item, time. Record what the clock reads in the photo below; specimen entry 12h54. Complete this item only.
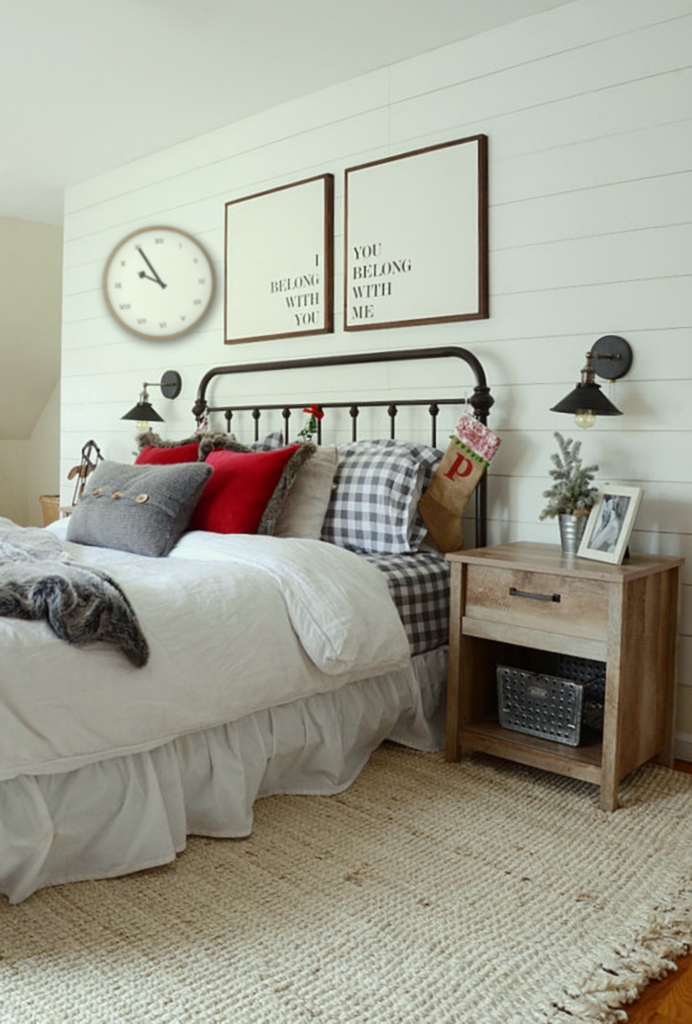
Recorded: 9h55
